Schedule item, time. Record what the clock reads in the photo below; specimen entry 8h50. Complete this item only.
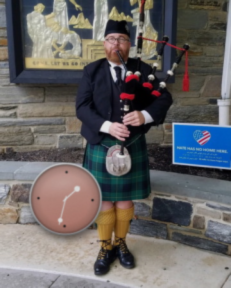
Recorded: 1h32
